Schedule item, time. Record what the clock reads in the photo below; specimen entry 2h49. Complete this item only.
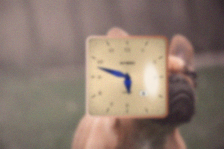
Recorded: 5h48
